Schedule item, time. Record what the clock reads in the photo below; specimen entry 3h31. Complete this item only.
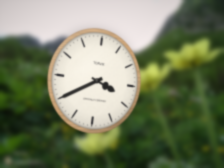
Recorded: 3h40
